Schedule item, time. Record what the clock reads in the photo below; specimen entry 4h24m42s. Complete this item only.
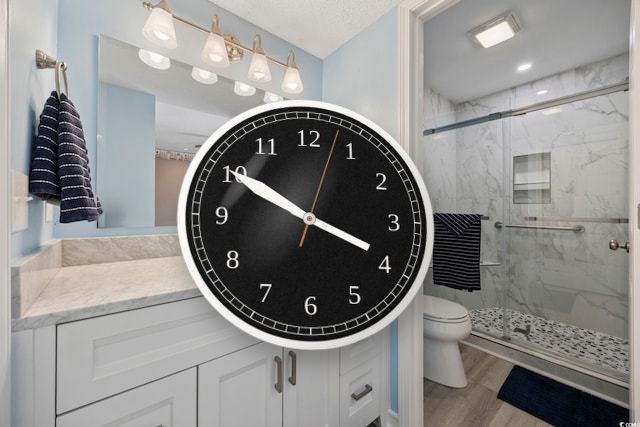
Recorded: 3h50m03s
